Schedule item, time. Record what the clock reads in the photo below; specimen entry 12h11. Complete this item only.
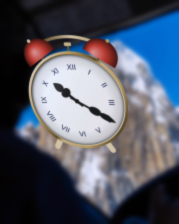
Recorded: 10h20
